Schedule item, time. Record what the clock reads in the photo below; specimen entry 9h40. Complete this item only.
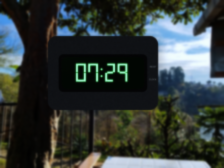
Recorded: 7h29
